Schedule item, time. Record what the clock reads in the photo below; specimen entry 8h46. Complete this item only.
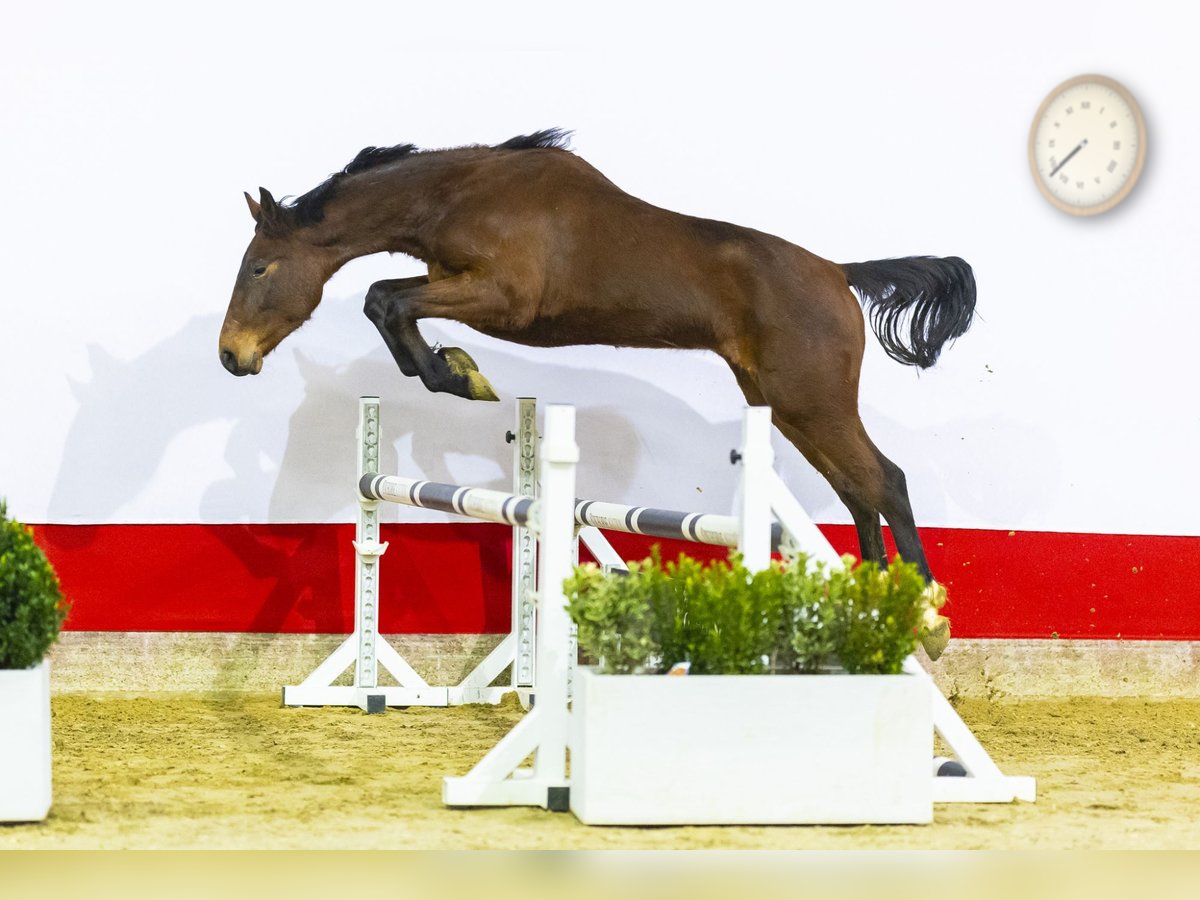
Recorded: 7h38
